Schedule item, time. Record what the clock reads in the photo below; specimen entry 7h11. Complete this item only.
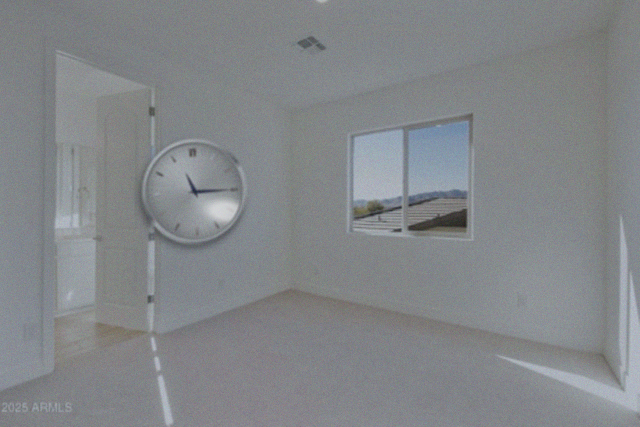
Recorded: 11h15
